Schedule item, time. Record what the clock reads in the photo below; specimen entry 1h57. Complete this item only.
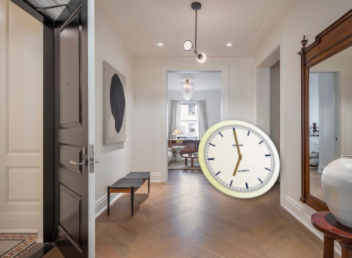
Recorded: 7h00
